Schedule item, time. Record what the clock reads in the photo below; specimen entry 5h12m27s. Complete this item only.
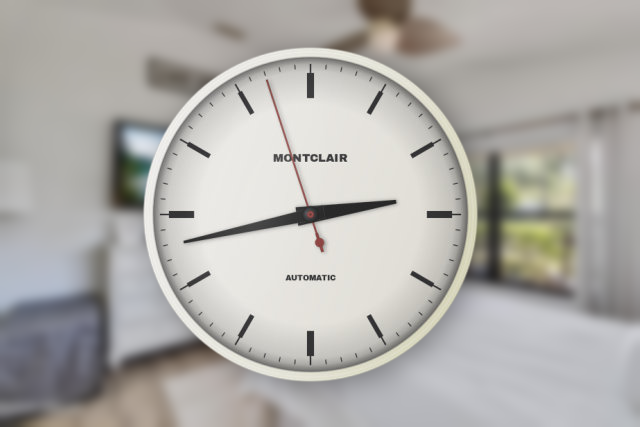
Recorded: 2h42m57s
